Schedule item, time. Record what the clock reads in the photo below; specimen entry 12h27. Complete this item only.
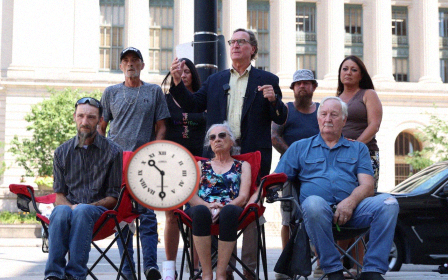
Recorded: 10h30
